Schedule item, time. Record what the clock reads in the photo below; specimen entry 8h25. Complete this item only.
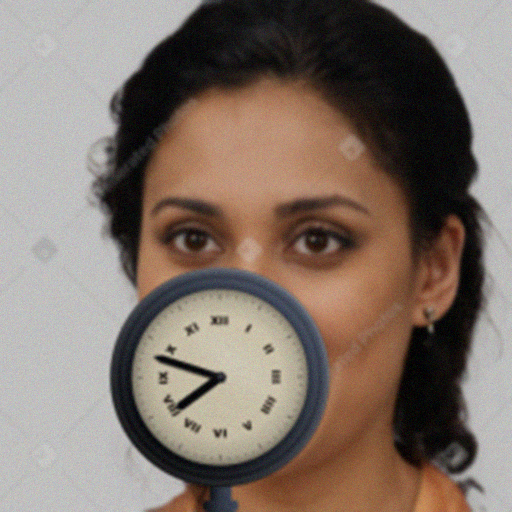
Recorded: 7h48
